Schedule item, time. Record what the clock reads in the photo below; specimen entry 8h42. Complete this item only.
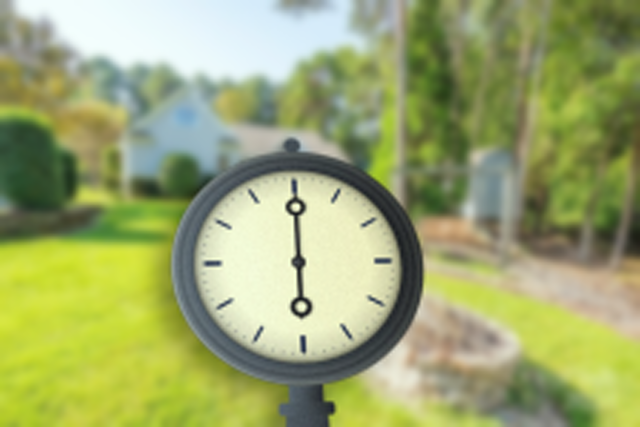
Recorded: 6h00
